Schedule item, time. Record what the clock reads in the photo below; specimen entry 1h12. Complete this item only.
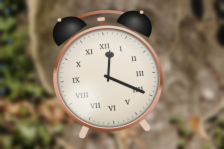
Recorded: 12h20
